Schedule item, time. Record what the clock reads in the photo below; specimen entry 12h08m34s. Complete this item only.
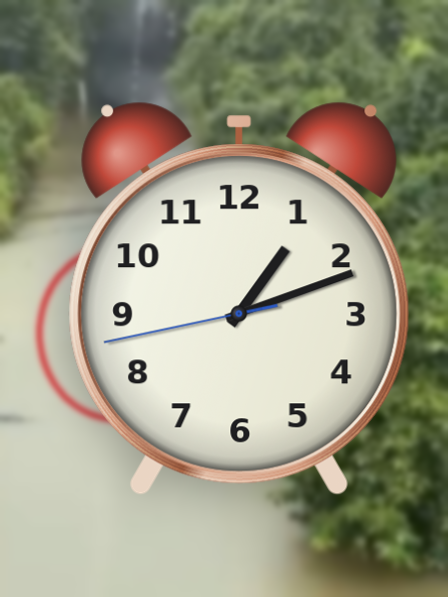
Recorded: 1h11m43s
